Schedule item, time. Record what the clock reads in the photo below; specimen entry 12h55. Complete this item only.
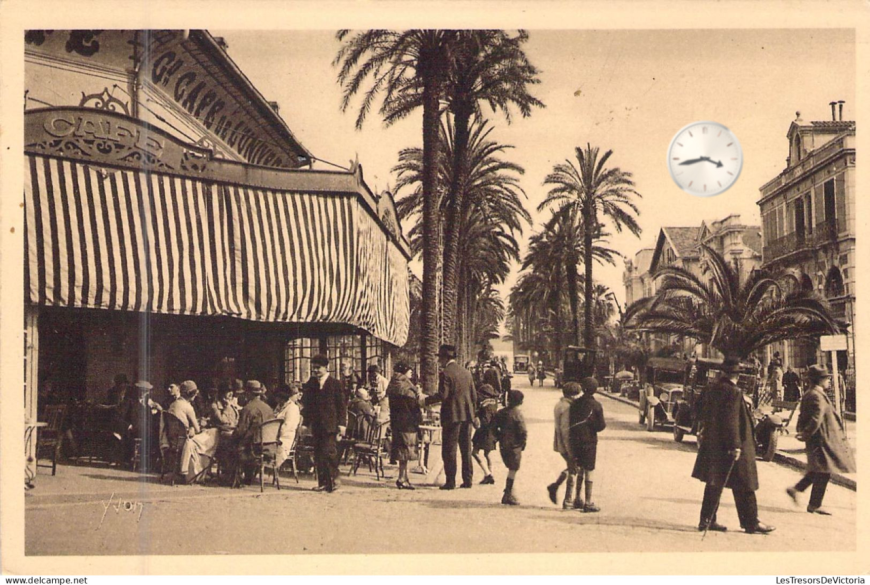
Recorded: 3h43
